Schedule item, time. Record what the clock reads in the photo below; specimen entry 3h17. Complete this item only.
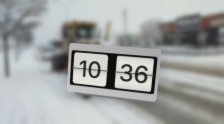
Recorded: 10h36
